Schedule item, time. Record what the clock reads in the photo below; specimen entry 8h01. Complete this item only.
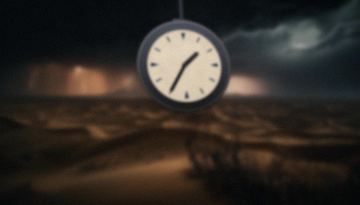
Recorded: 1h35
